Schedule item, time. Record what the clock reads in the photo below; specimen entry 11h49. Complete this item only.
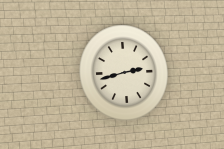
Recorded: 2h43
